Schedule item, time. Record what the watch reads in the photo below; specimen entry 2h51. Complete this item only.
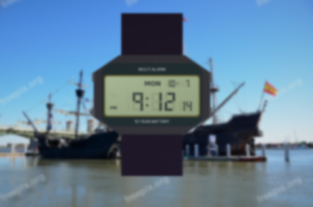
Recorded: 9h12
